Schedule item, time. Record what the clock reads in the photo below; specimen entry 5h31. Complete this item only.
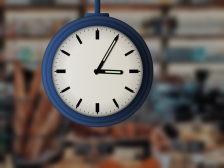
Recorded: 3h05
